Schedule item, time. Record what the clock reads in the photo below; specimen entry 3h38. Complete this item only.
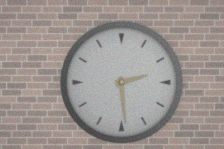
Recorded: 2h29
